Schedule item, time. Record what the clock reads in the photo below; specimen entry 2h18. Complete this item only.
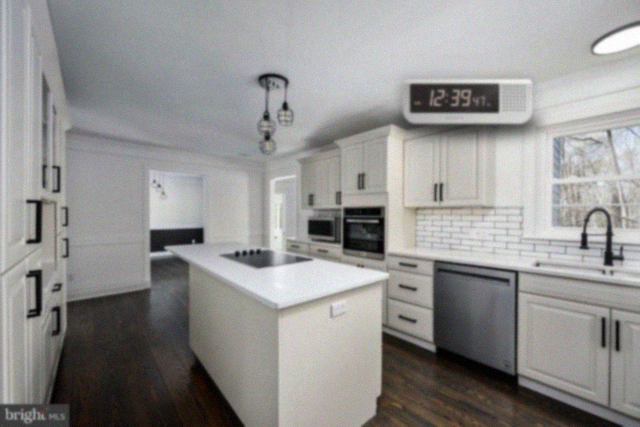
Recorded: 12h39
